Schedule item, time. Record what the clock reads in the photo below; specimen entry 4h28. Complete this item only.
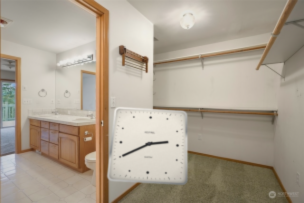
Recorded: 2h40
